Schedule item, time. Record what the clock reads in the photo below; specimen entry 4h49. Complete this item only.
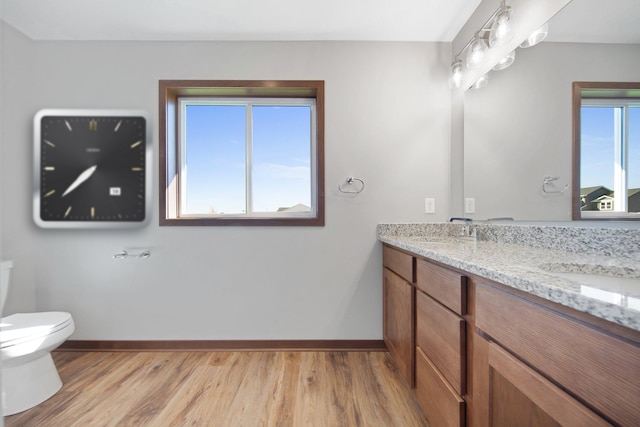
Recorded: 7h38
